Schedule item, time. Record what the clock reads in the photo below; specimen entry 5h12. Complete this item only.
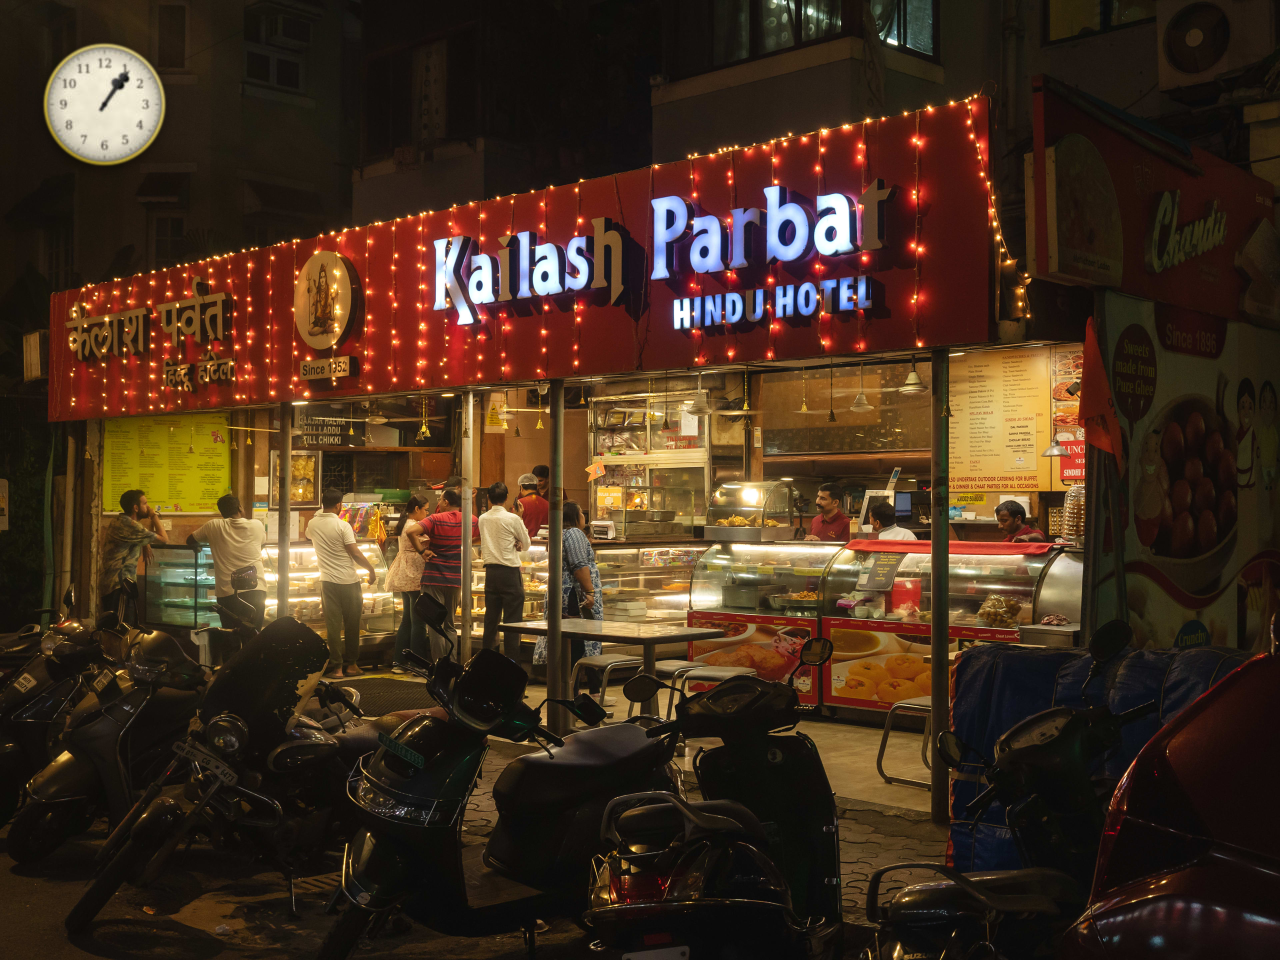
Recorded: 1h06
